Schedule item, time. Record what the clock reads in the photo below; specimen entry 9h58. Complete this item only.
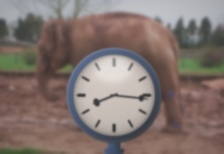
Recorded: 8h16
